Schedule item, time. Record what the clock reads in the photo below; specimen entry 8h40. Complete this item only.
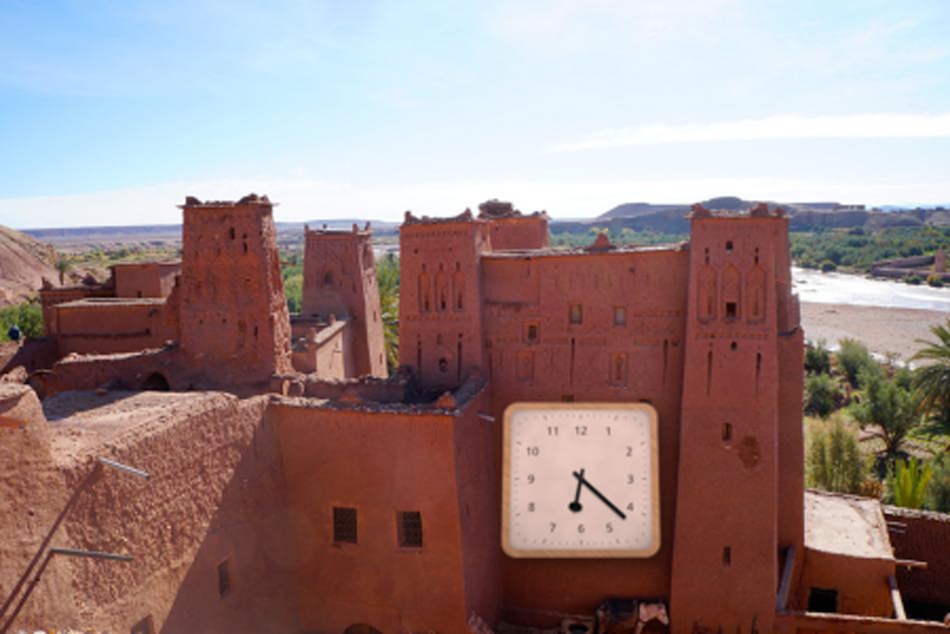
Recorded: 6h22
